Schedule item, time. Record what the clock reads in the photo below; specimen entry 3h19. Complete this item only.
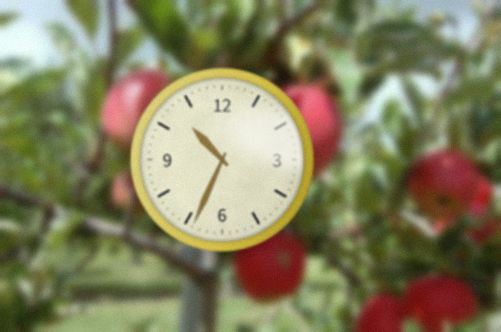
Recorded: 10h34
